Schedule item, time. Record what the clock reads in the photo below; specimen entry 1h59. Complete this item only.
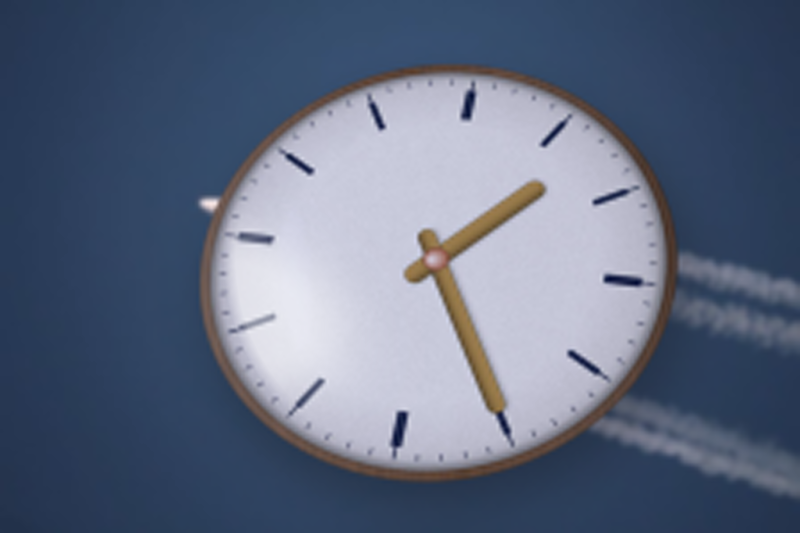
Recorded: 1h25
